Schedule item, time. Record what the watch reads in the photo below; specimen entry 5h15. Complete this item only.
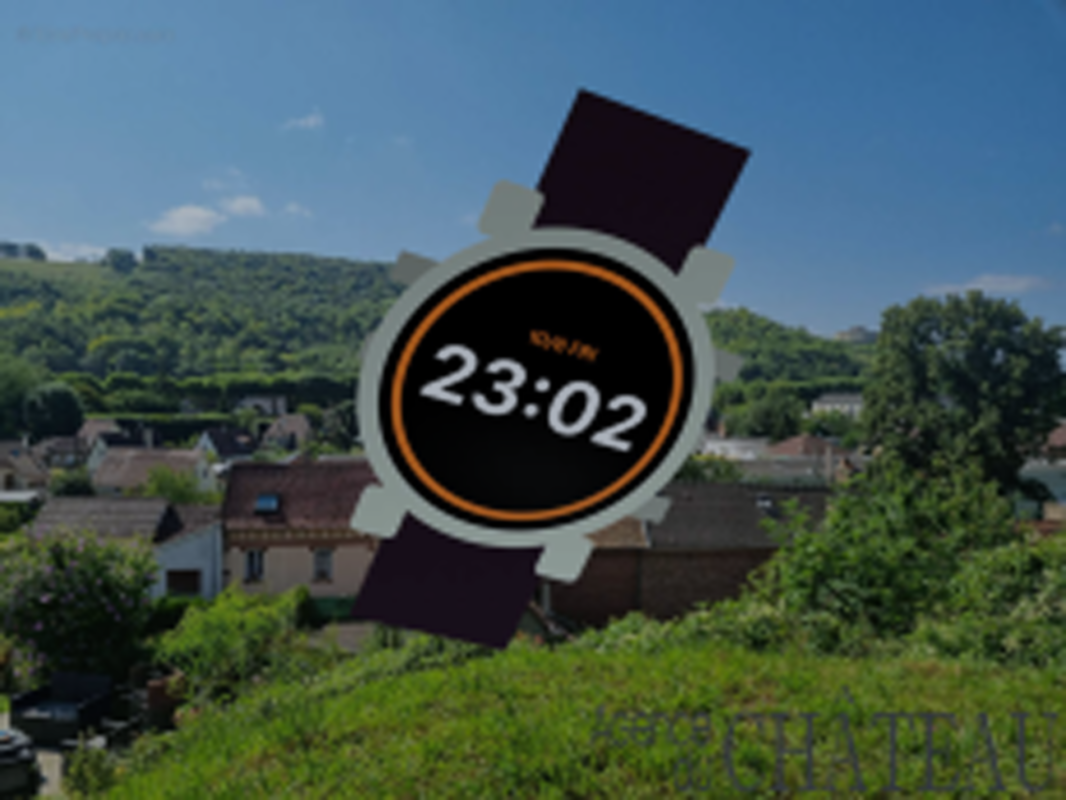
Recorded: 23h02
